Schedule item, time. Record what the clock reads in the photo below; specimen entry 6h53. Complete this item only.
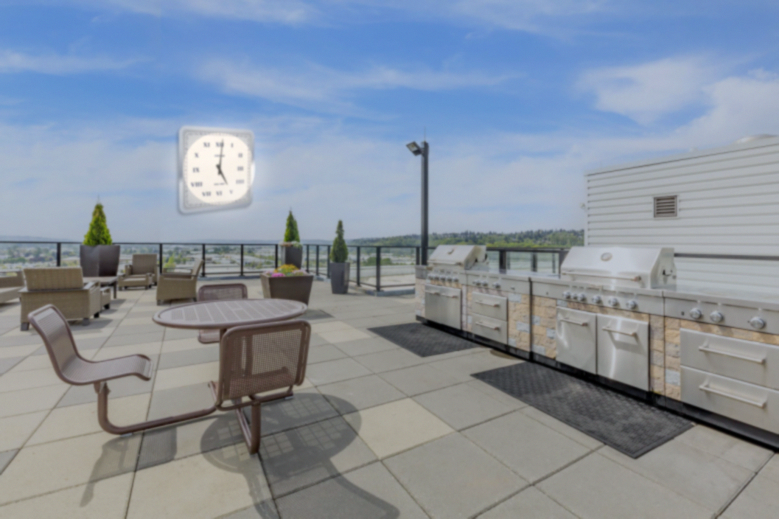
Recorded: 5h01
